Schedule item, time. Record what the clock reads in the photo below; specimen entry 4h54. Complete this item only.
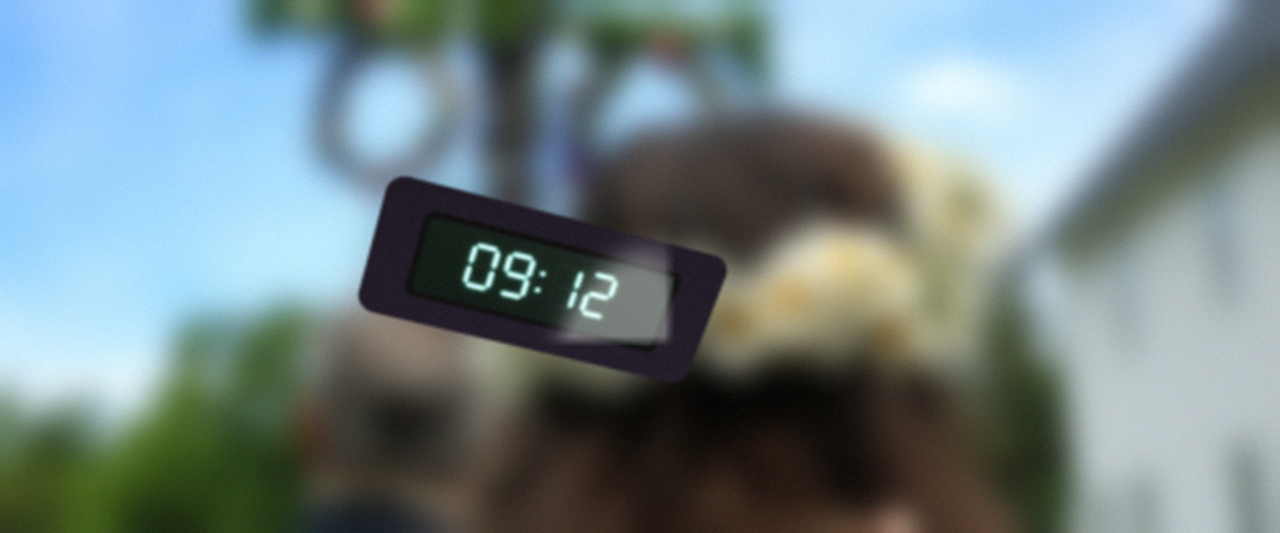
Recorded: 9h12
